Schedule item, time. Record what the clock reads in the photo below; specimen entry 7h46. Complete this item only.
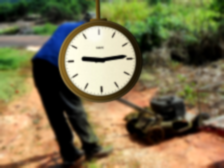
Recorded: 9h14
